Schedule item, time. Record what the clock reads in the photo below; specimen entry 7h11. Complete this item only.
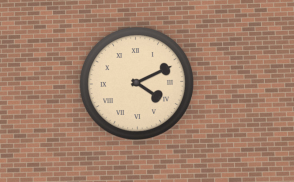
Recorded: 4h11
